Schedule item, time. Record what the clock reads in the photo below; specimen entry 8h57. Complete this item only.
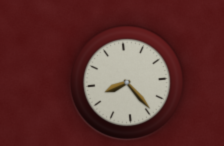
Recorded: 8h24
